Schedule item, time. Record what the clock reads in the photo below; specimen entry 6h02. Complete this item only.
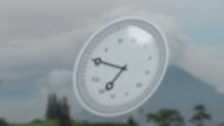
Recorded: 6h46
